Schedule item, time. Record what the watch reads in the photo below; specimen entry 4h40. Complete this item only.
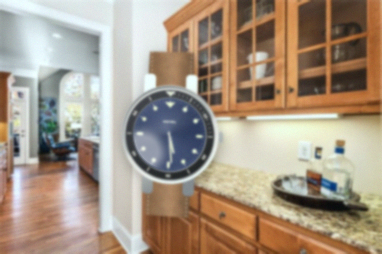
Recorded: 5h29
